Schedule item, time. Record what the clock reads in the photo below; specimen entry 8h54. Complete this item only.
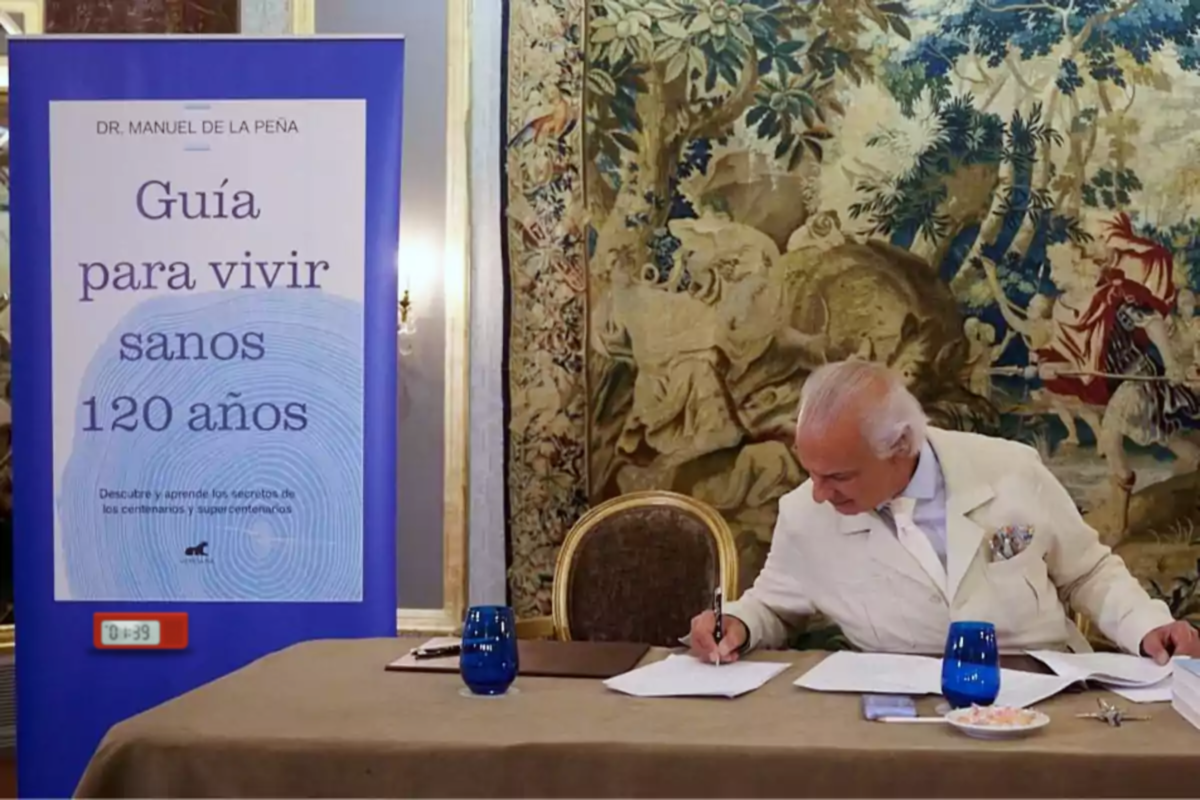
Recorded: 1h39
